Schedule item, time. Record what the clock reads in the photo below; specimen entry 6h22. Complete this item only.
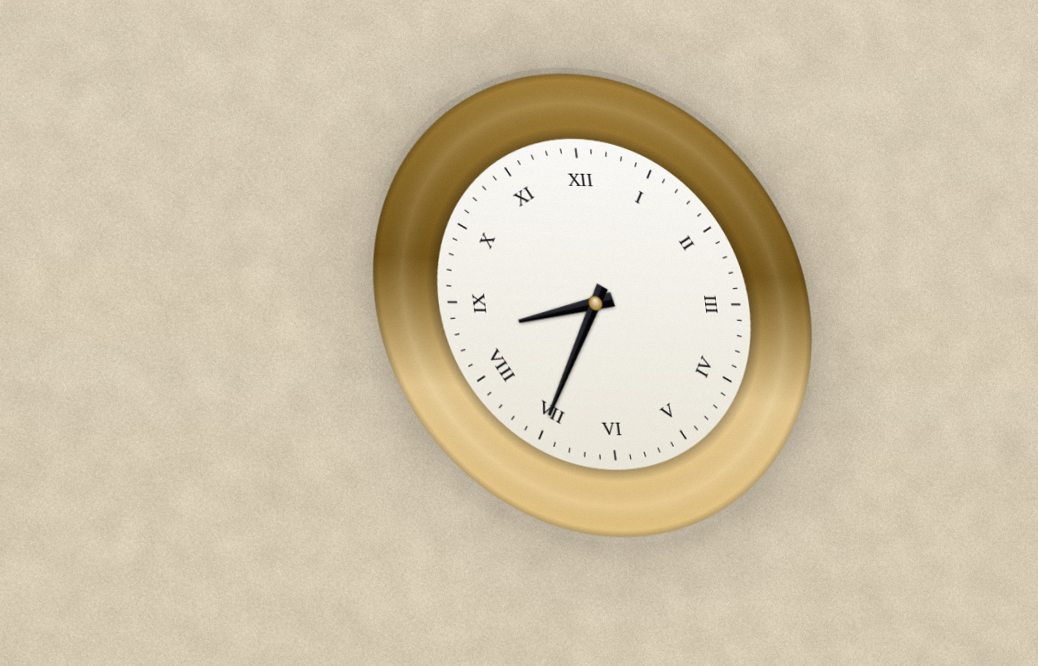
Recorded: 8h35
